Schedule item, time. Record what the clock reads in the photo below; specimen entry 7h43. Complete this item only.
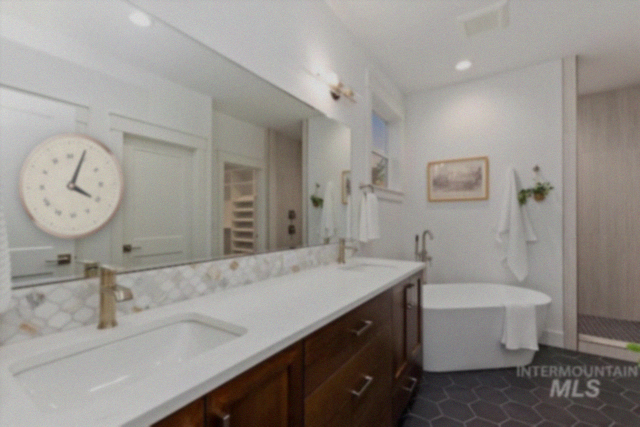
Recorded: 4h04
